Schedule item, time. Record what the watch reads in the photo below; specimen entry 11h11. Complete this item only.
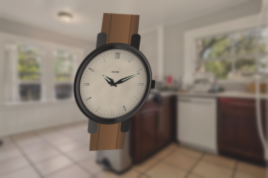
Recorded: 10h11
